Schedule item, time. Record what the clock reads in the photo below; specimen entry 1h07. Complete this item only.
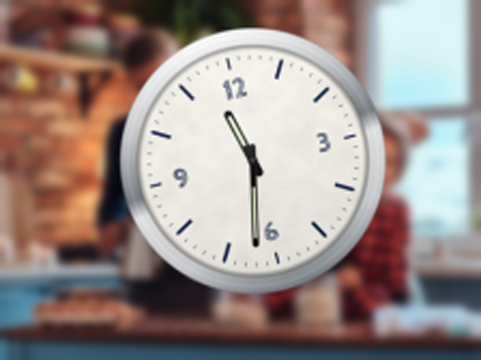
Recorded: 11h32
